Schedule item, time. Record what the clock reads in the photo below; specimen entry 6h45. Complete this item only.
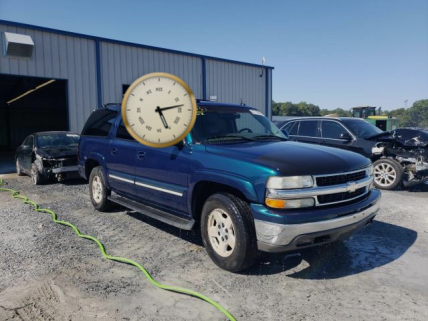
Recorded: 5h13
